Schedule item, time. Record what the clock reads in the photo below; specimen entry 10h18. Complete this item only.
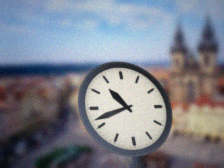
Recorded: 10h42
